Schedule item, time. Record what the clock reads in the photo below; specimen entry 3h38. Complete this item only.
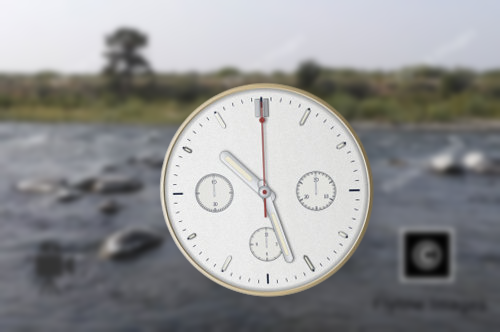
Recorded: 10h27
